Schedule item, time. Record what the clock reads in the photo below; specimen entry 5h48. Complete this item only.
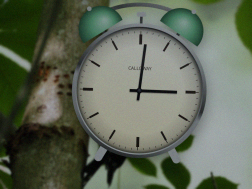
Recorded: 3h01
